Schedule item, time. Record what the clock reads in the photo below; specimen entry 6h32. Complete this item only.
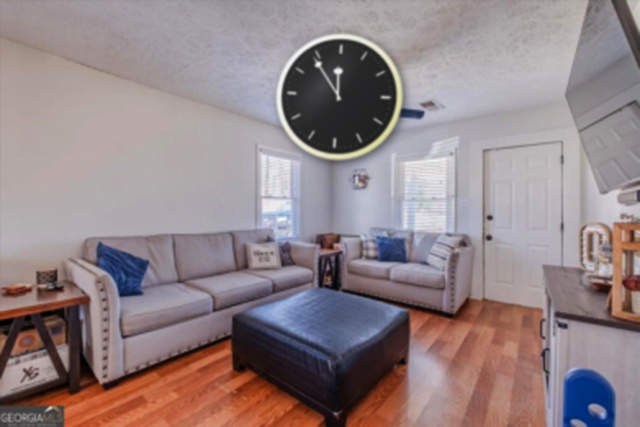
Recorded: 11h54
